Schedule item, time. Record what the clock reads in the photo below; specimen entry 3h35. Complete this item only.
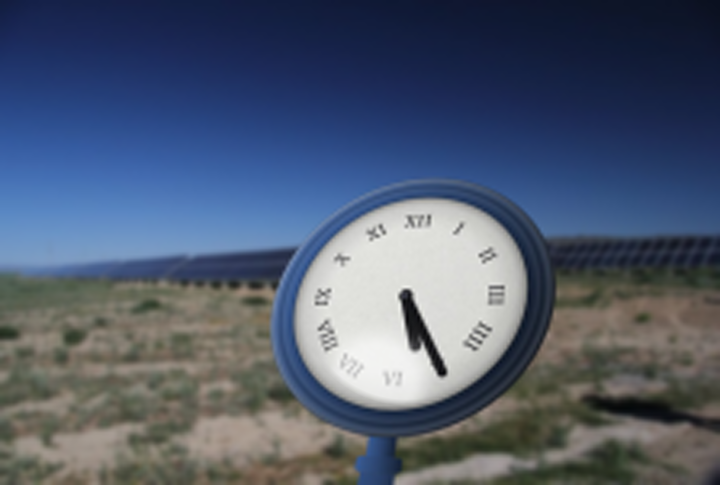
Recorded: 5h25
